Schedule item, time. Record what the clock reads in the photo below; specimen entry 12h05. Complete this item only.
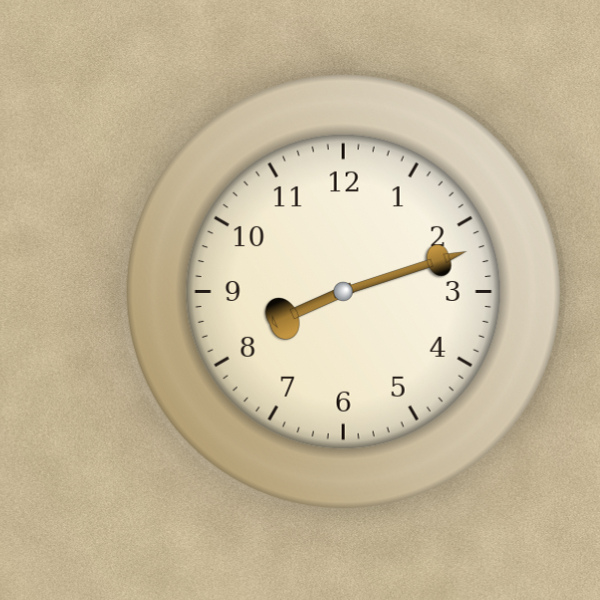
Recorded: 8h12
